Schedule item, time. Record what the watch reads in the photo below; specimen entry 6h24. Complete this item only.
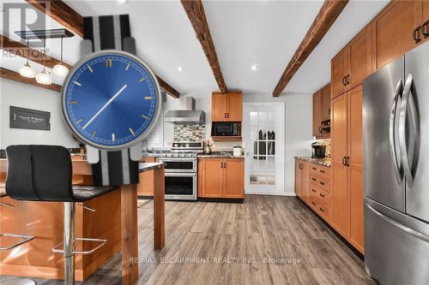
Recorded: 1h38
